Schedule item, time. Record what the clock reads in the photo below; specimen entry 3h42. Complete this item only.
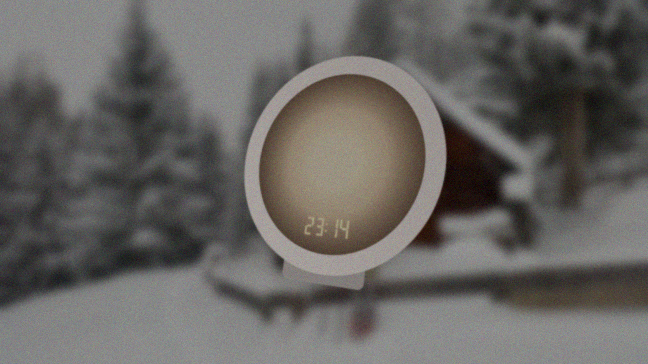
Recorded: 23h14
